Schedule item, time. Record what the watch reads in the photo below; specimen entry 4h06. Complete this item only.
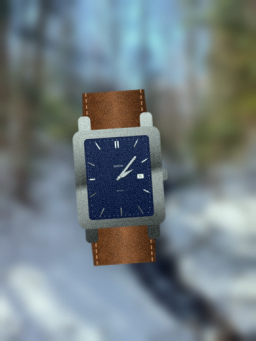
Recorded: 2h07
